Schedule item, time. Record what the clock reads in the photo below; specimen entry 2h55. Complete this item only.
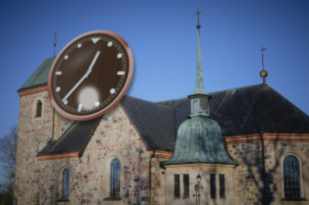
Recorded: 12h36
